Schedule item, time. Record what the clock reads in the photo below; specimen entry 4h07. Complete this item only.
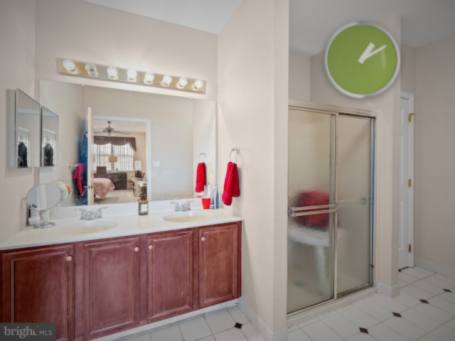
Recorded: 1h10
